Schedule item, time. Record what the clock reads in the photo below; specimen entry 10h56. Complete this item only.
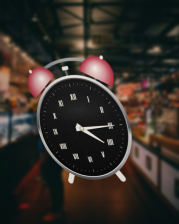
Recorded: 4h15
